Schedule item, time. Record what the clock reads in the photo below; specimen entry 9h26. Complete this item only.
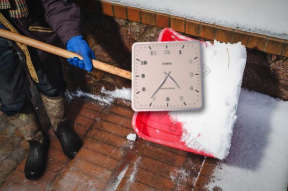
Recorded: 4h36
